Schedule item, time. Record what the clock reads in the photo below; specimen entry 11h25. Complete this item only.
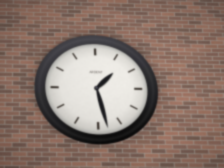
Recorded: 1h28
